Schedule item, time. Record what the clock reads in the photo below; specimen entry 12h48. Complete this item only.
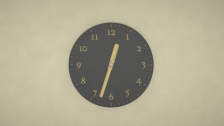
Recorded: 12h33
